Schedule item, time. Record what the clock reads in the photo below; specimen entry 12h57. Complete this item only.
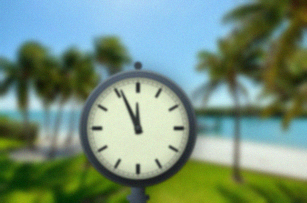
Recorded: 11h56
